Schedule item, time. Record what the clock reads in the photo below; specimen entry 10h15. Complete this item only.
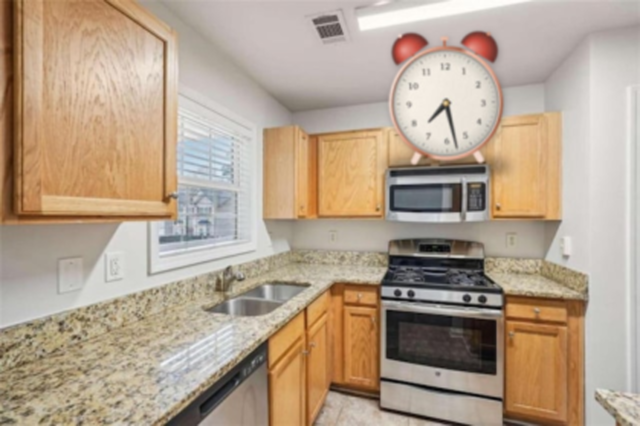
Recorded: 7h28
